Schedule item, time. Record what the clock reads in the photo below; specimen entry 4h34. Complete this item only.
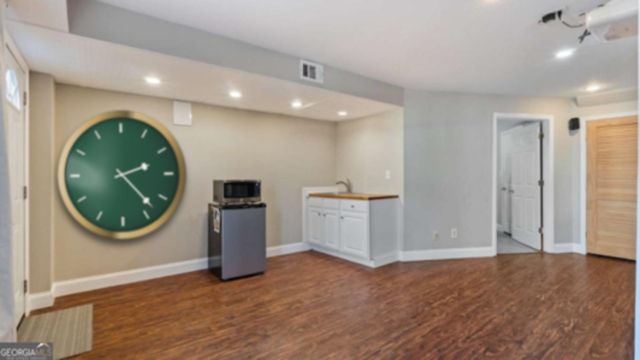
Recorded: 2h23
